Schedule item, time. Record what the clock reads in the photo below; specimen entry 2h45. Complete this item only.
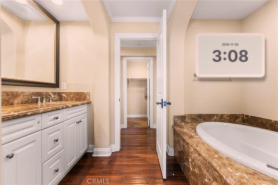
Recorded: 3h08
